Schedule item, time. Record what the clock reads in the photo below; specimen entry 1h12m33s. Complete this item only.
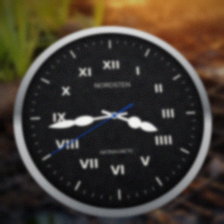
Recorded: 3h43m40s
